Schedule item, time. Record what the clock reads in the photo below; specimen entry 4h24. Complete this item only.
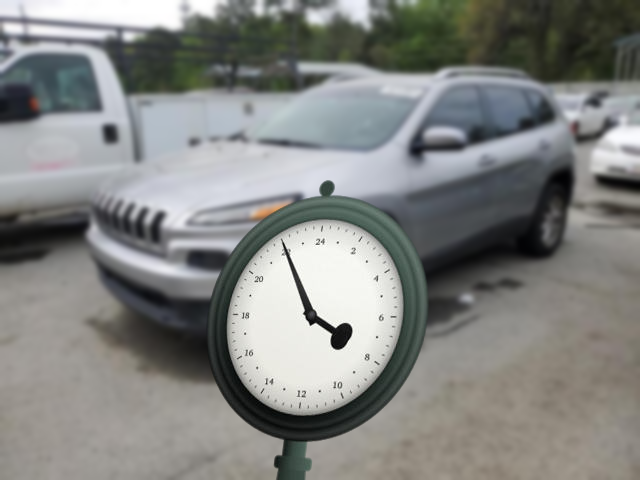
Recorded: 7h55
